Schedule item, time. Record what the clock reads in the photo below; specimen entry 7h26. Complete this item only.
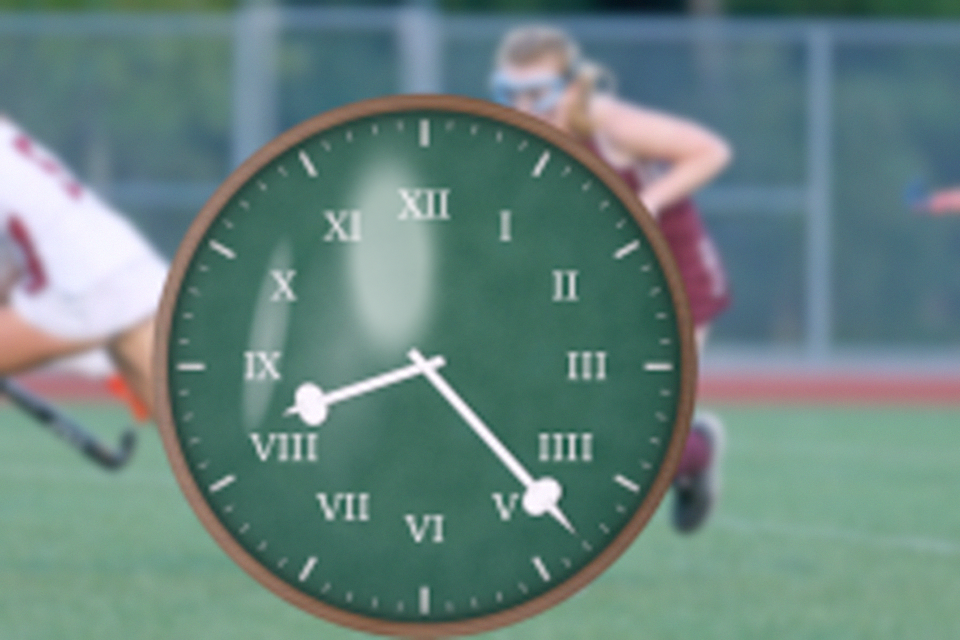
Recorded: 8h23
